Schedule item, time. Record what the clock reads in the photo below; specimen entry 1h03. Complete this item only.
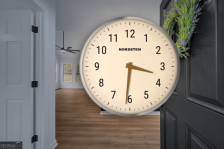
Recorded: 3h31
